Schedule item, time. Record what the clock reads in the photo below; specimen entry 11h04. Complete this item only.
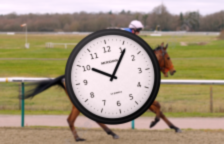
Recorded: 10h06
